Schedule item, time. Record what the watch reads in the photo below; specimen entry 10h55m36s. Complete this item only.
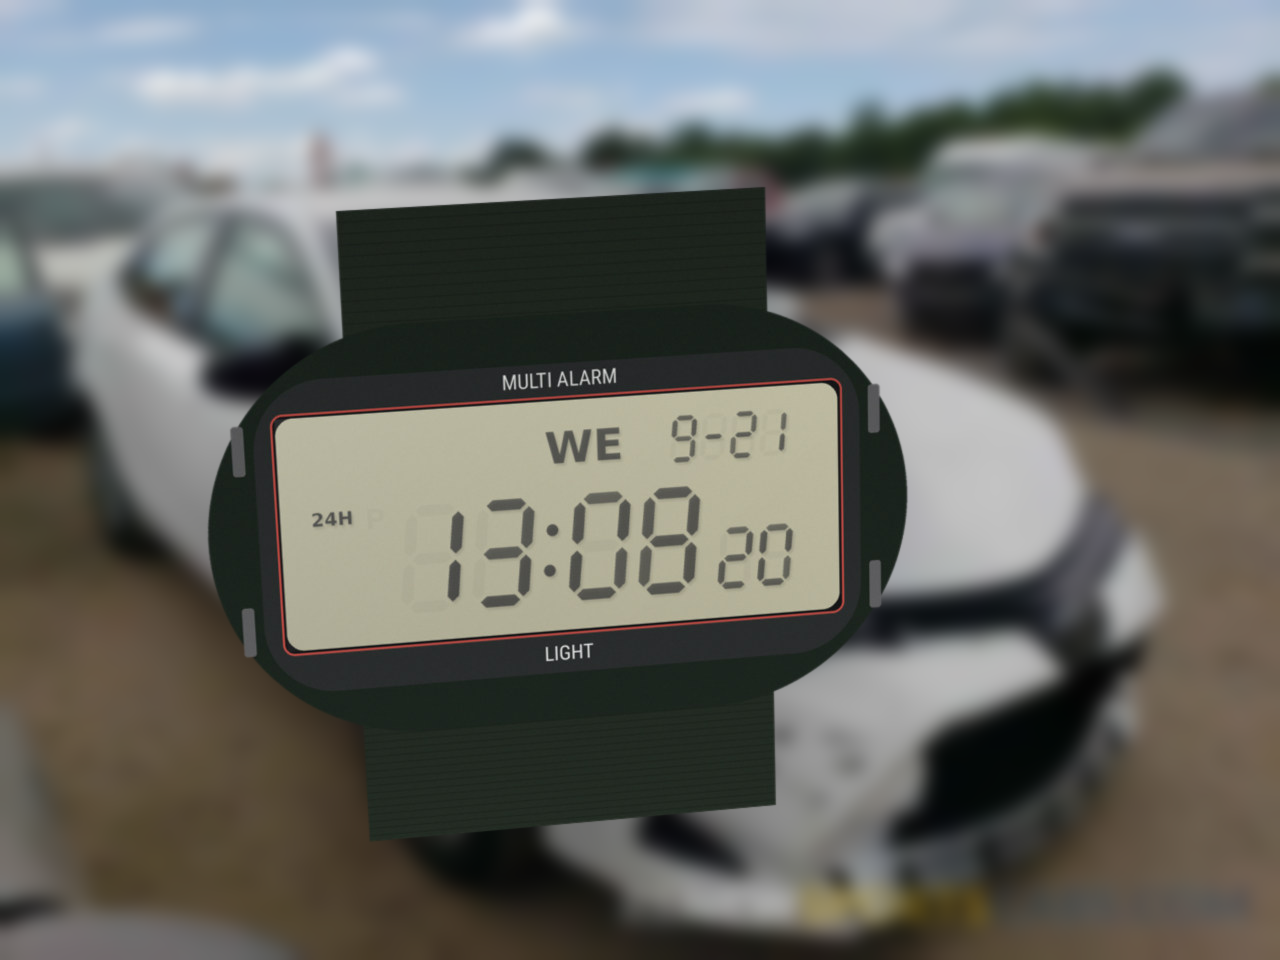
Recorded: 13h08m20s
